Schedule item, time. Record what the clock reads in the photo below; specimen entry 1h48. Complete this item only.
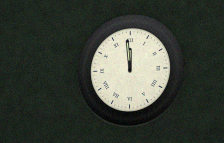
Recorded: 11h59
